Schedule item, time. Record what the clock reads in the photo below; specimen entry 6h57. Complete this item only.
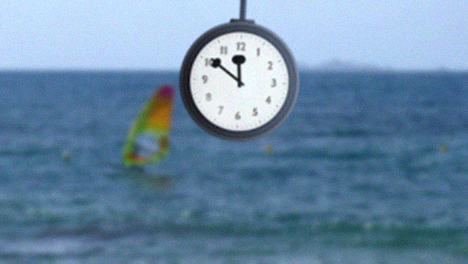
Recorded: 11h51
